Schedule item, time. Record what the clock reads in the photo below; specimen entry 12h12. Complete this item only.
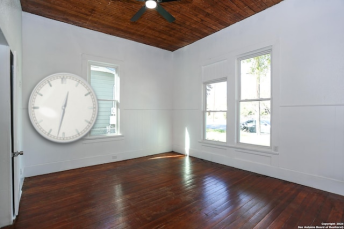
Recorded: 12h32
